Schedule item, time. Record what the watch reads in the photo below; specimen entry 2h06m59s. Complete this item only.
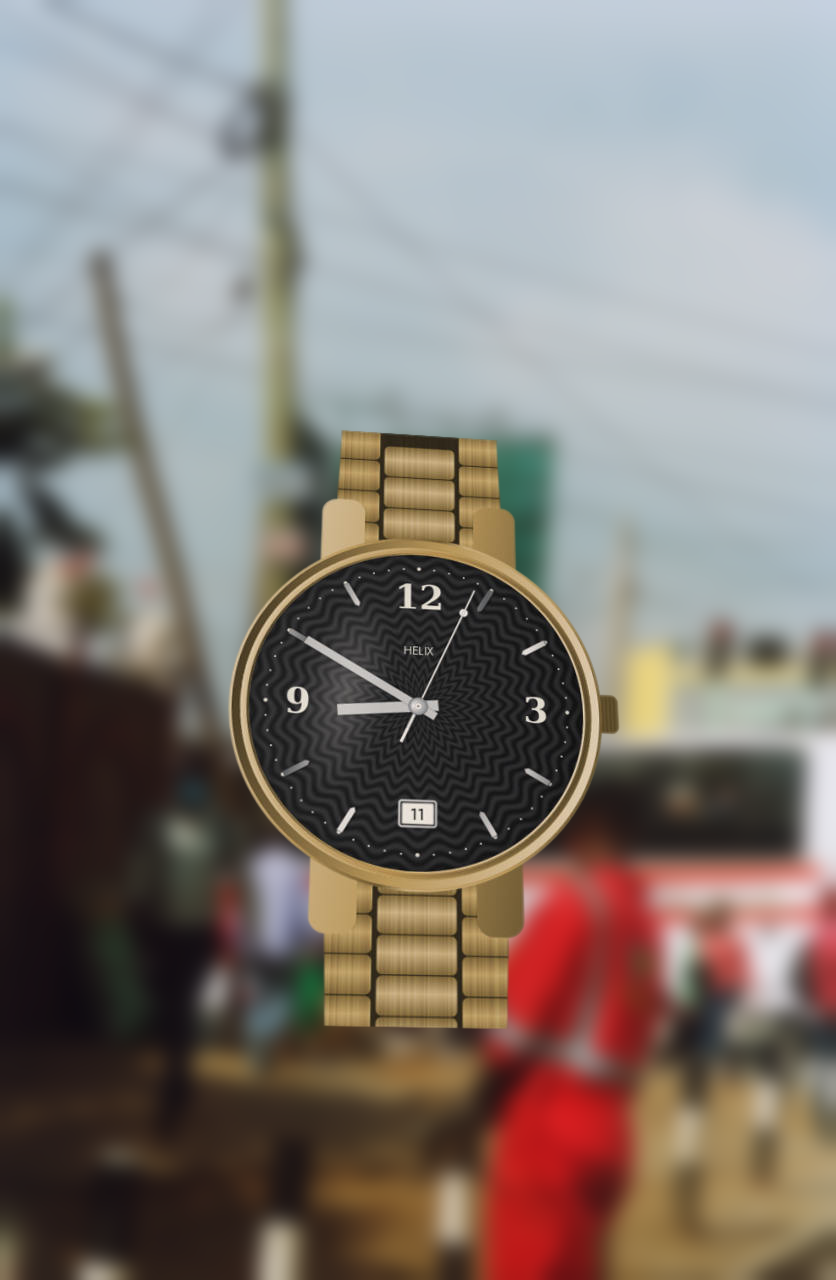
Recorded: 8h50m04s
